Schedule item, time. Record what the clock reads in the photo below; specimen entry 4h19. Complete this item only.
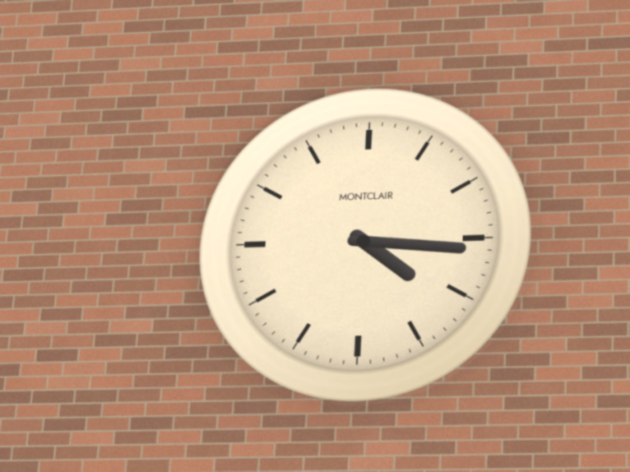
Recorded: 4h16
